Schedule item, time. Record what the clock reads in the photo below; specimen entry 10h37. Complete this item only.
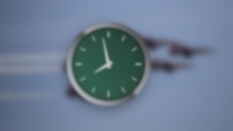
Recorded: 7h58
